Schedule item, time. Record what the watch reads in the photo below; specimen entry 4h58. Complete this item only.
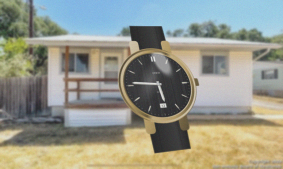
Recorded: 5h46
